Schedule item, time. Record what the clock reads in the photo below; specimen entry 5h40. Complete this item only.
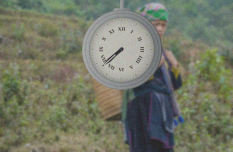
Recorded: 7h38
